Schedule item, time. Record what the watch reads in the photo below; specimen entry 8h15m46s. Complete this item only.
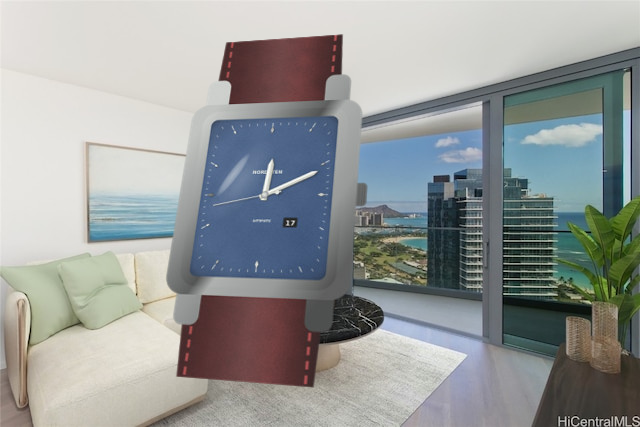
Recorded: 12h10m43s
